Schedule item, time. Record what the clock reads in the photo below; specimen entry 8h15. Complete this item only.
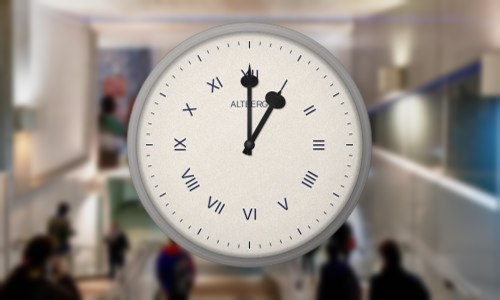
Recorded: 1h00
